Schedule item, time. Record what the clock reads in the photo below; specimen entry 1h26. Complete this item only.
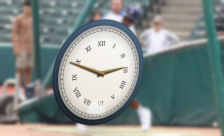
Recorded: 2h49
